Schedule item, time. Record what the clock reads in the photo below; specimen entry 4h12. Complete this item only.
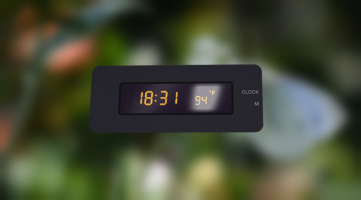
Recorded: 18h31
